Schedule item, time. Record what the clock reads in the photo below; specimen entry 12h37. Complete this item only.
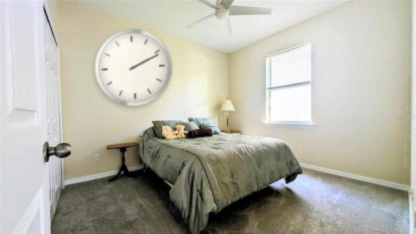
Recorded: 2h11
